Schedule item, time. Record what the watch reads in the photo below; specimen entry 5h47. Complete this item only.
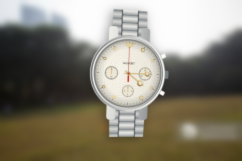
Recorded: 4h15
